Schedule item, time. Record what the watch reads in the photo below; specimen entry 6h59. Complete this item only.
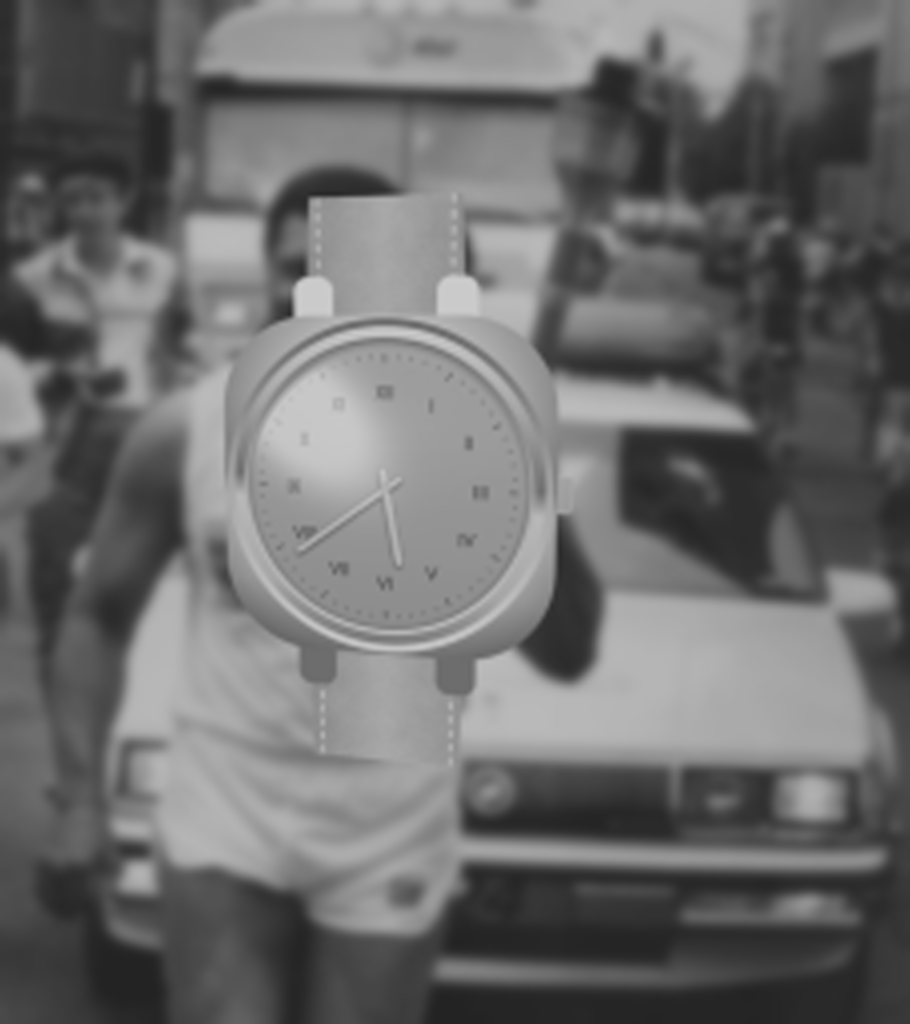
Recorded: 5h39
